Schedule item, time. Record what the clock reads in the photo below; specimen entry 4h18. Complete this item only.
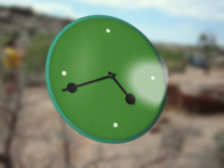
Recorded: 4h42
